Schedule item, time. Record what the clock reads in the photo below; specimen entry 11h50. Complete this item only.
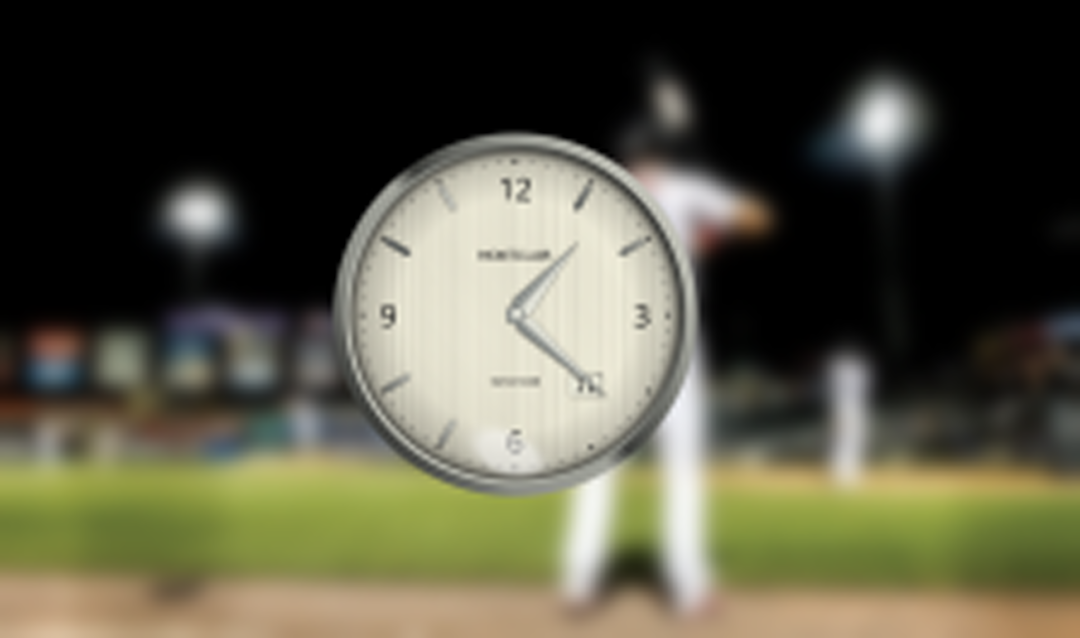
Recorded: 1h22
